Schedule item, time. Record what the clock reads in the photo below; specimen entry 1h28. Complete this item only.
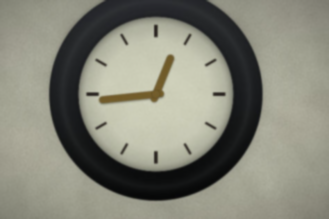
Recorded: 12h44
